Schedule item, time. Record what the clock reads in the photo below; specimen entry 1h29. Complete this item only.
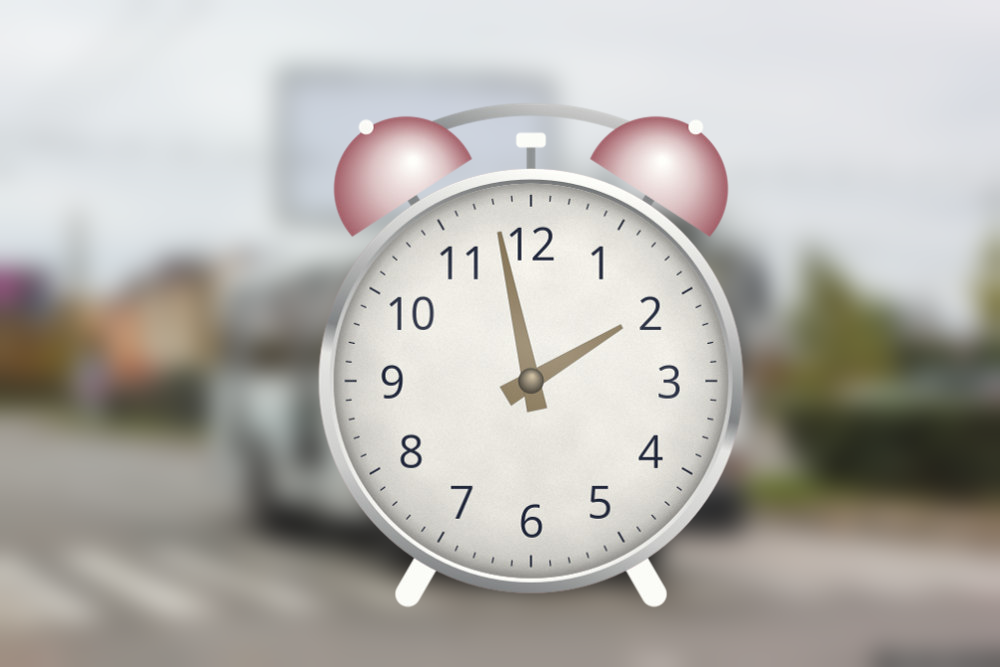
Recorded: 1h58
